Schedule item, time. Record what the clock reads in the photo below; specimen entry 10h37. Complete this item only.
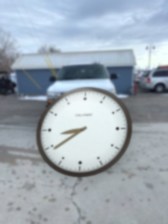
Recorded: 8h39
